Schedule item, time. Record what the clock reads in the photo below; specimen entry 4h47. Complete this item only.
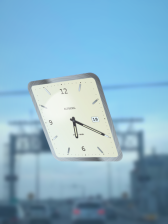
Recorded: 6h20
